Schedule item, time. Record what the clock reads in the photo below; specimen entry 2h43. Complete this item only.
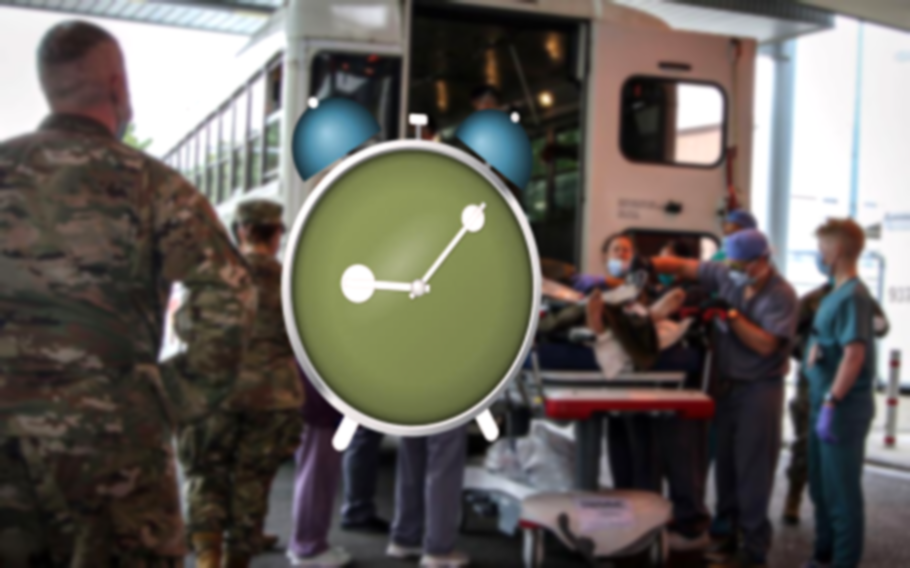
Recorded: 9h07
